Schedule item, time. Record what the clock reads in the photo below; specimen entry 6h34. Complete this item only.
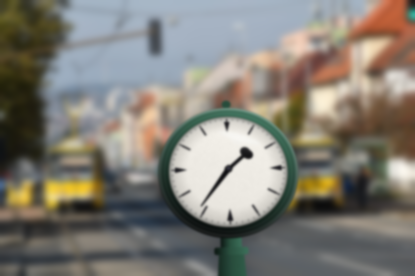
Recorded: 1h36
